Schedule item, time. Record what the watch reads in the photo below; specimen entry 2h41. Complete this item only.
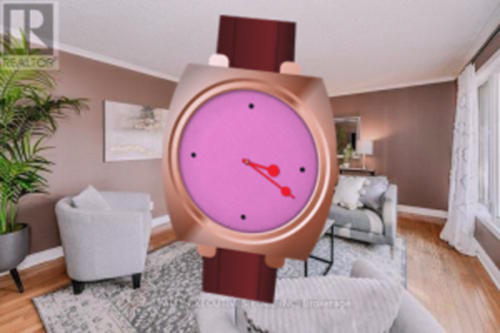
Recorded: 3h20
